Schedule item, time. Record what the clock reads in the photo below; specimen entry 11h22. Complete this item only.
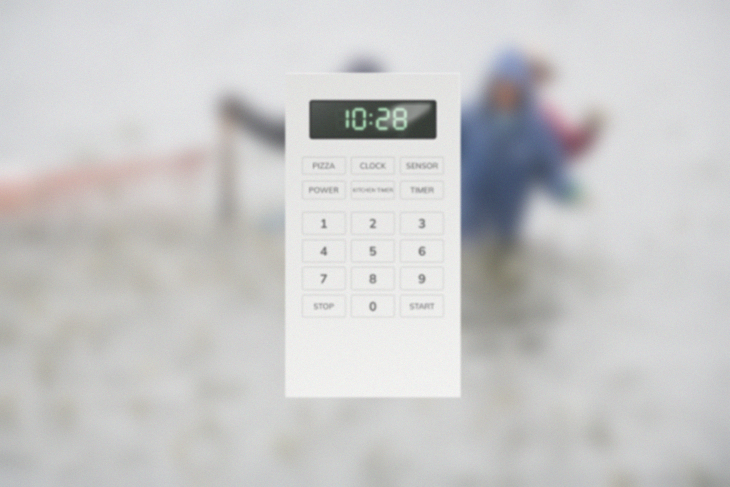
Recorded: 10h28
